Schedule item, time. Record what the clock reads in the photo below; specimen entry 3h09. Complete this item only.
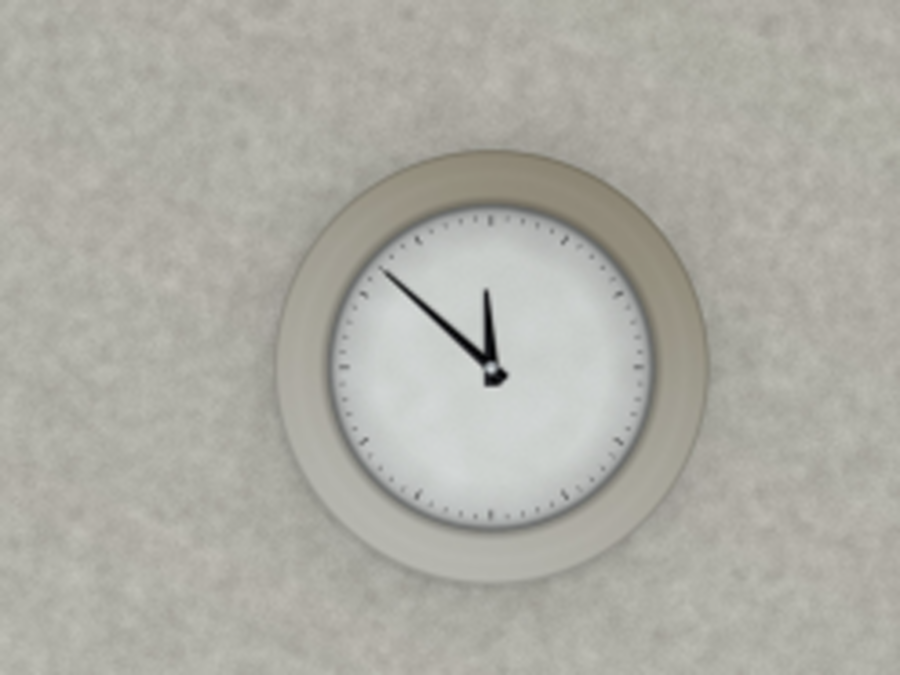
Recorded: 11h52
